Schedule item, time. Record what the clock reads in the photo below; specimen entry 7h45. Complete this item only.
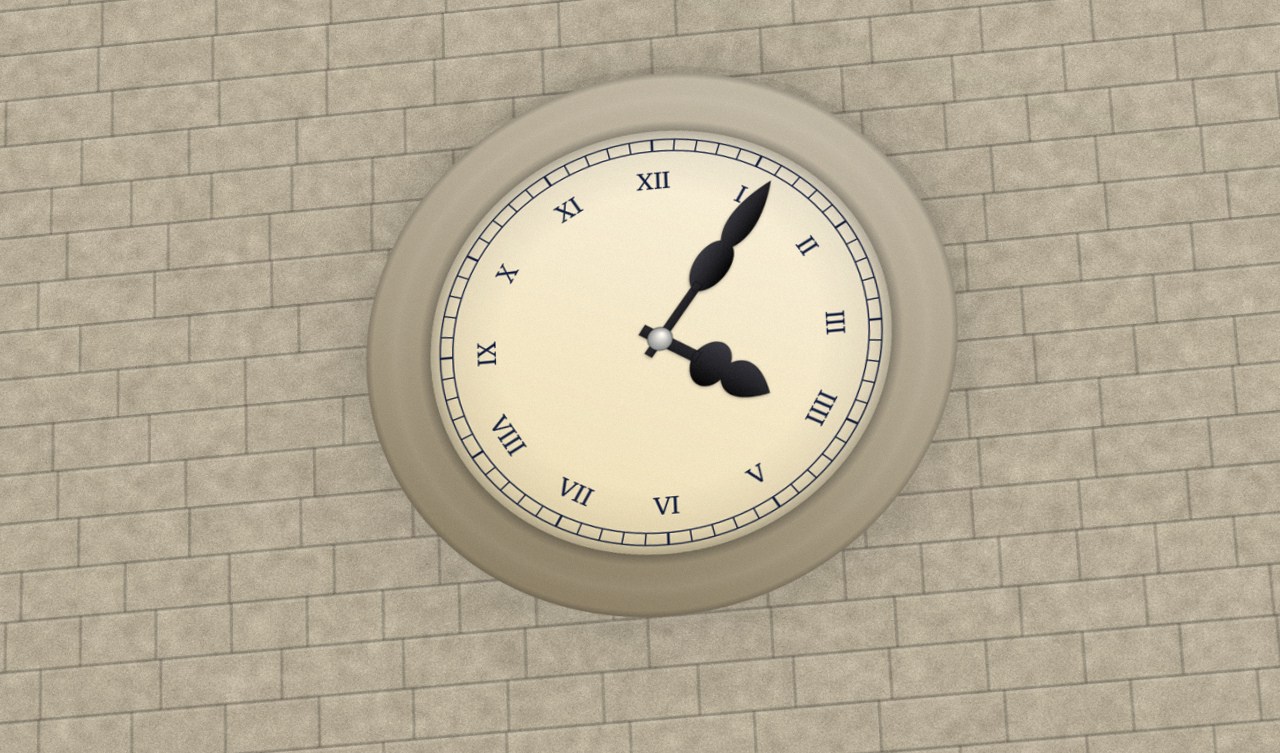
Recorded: 4h06
